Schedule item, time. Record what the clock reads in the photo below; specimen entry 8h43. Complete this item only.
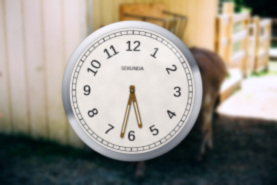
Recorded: 5h32
